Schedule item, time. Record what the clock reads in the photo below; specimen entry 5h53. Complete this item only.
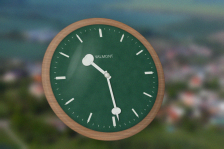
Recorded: 10h29
